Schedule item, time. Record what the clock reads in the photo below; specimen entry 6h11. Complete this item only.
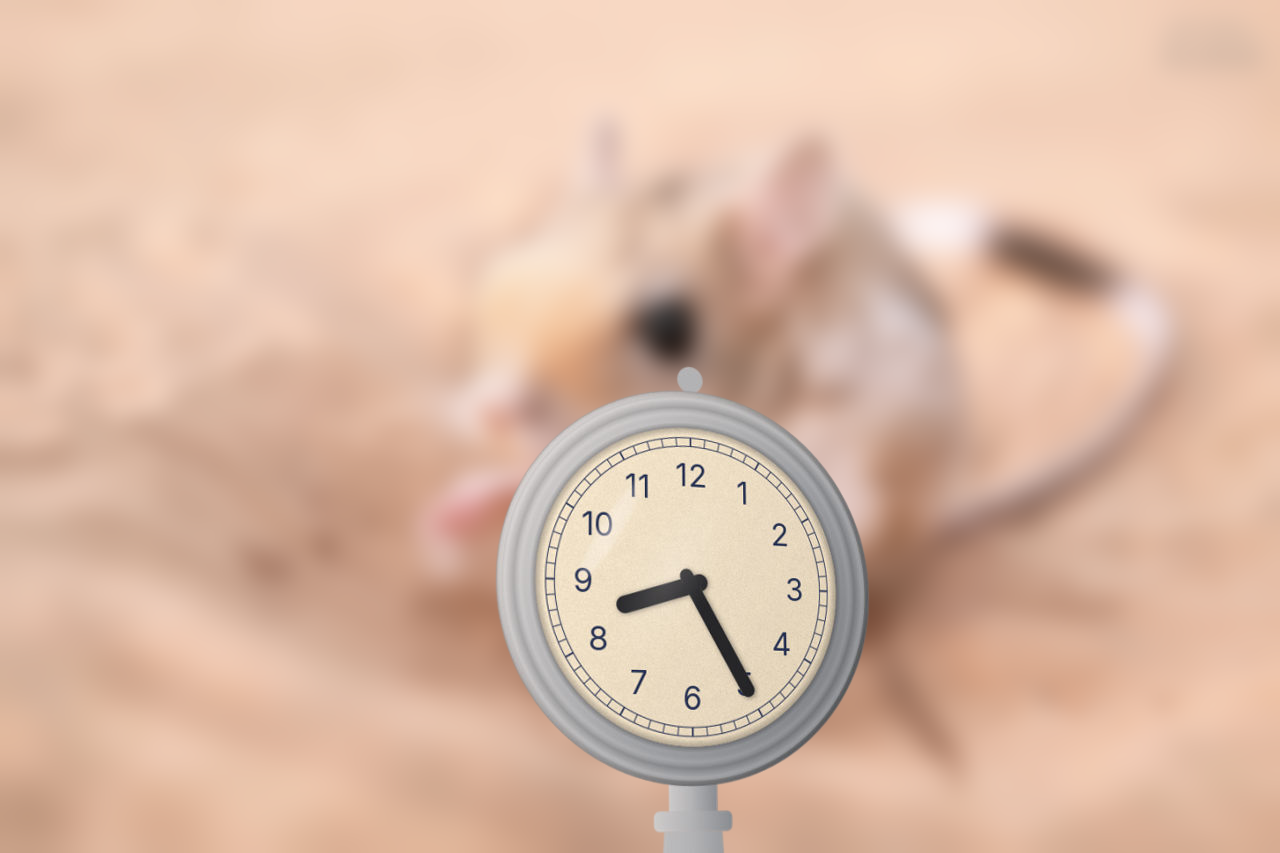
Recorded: 8h25
